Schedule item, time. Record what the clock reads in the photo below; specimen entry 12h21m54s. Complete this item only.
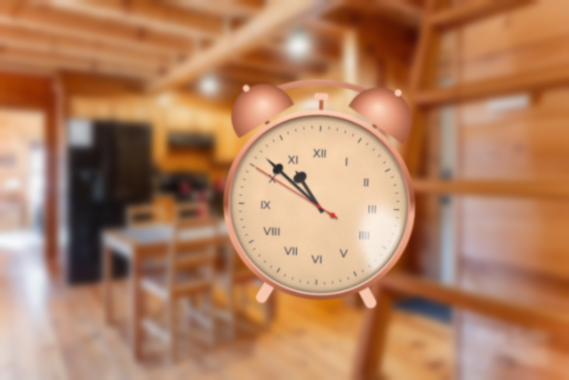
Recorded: 10h51m50s
